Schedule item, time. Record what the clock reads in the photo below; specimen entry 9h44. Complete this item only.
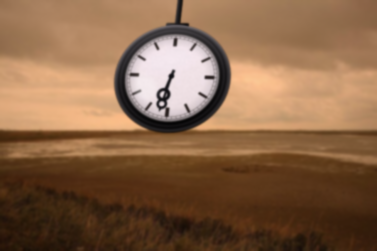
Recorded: 6h32
